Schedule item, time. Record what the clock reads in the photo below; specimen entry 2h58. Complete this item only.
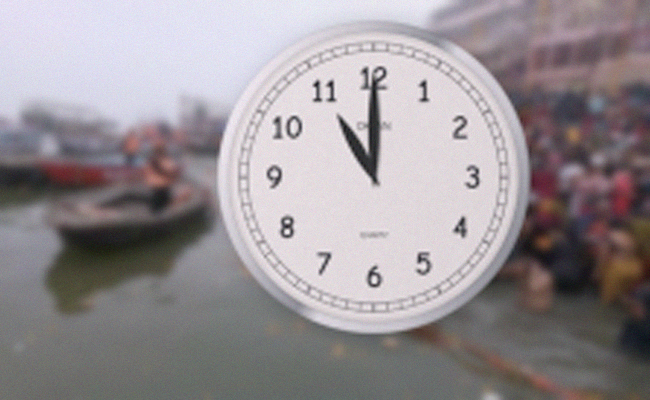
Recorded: 11h00
